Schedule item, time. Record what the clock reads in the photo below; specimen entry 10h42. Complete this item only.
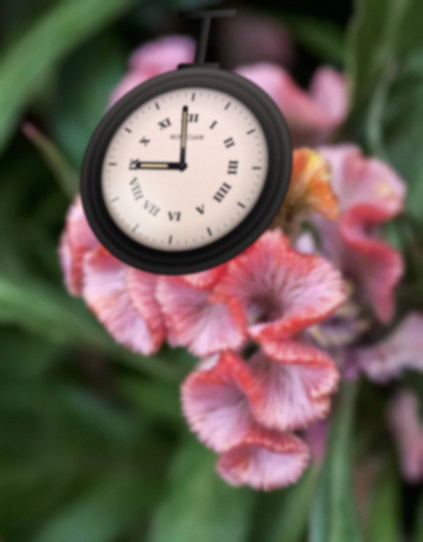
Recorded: 8h59
